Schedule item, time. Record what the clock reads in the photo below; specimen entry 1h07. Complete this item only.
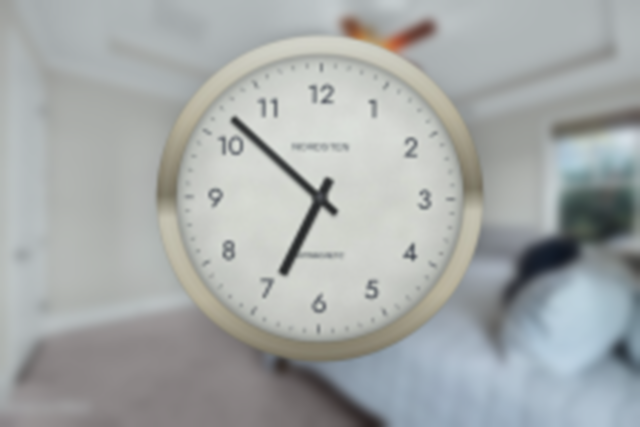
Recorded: 6h52
